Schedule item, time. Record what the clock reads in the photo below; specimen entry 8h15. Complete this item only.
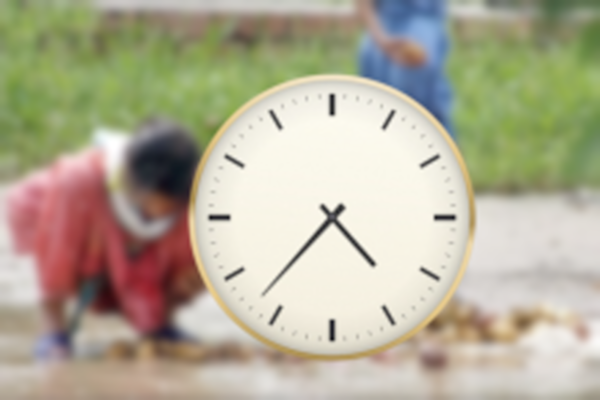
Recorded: 4h37
